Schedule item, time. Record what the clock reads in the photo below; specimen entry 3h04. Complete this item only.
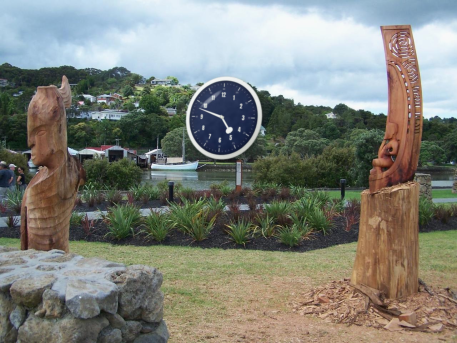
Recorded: 4h48
